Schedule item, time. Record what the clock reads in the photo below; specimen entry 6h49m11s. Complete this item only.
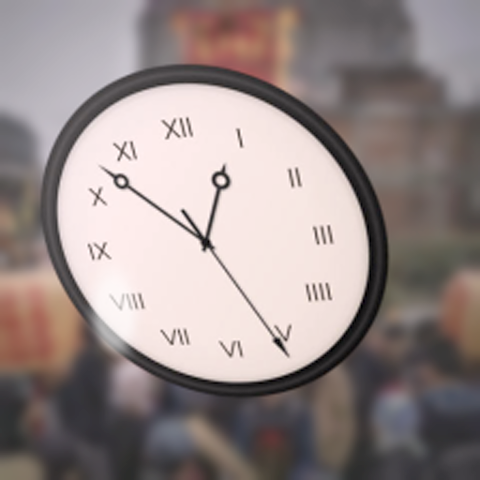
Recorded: 12h52m26s
